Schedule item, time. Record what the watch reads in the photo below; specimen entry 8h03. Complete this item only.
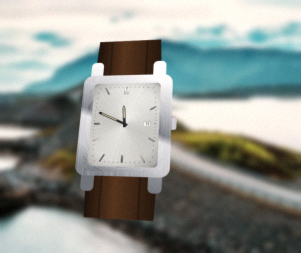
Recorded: 11h49
